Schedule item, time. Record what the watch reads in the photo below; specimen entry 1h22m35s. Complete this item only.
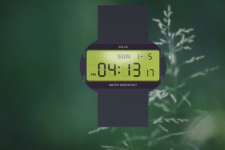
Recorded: 4h13m17s
